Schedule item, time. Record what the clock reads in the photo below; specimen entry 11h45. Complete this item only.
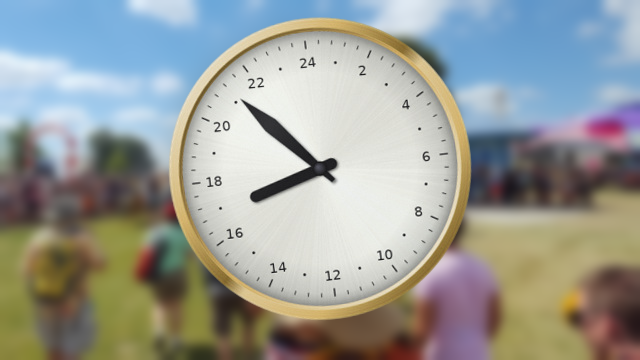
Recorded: 16h53
